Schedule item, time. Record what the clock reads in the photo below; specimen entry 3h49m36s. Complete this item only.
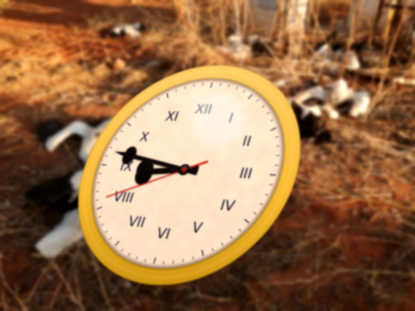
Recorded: 8h46m41s
